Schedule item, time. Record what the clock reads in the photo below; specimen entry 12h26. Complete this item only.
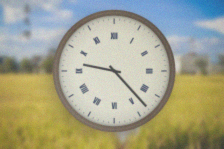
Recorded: 9h23
